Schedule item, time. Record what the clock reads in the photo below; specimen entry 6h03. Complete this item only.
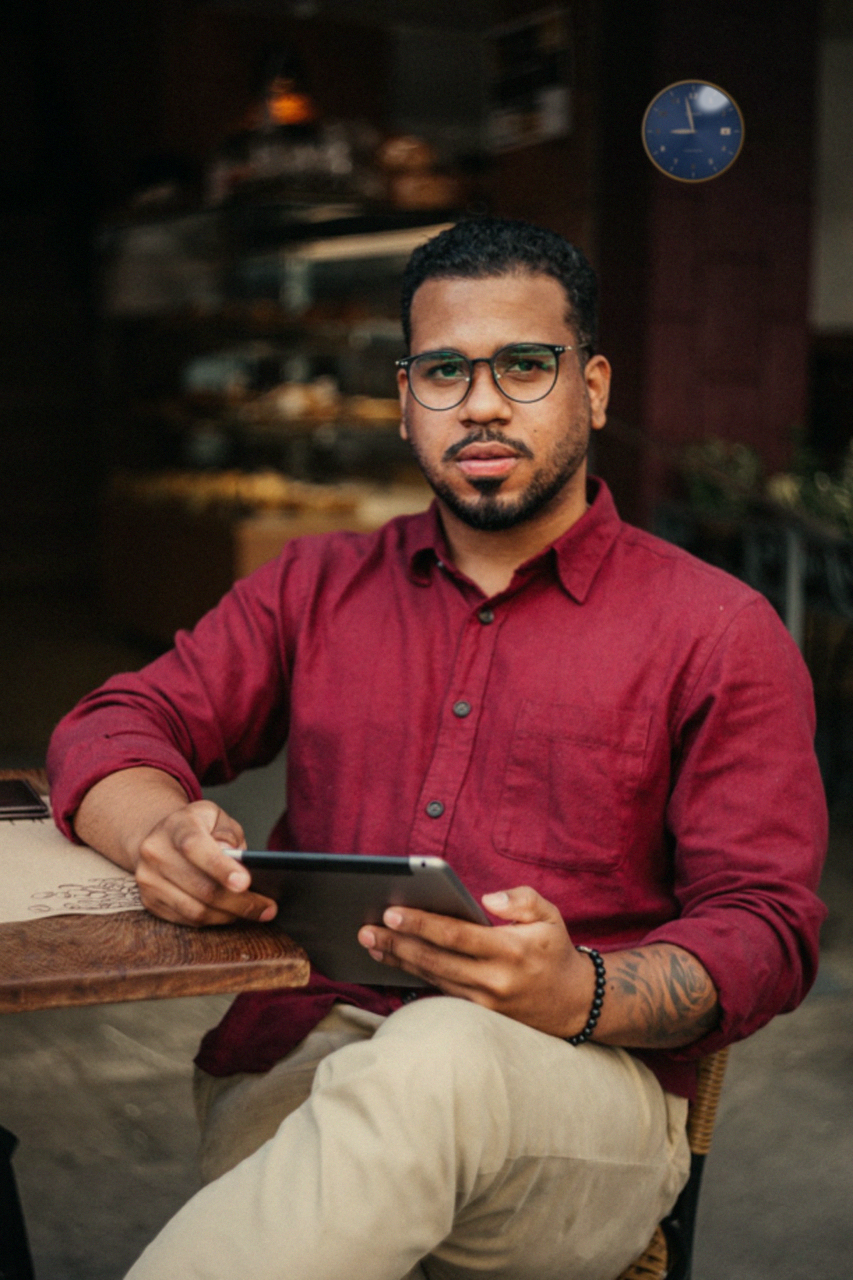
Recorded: 8h58
